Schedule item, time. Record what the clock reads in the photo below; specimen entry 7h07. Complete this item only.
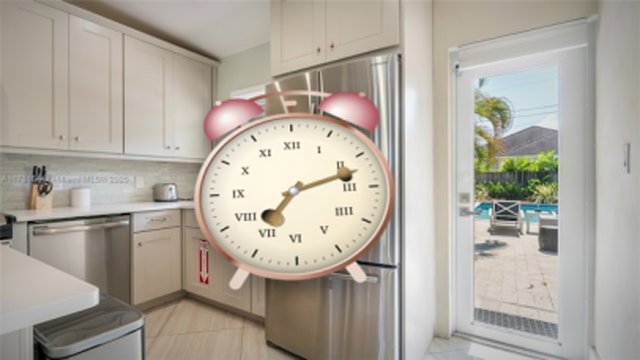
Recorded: 7h12
